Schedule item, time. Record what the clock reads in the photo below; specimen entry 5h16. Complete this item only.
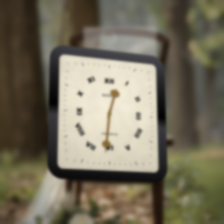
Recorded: 12h31
